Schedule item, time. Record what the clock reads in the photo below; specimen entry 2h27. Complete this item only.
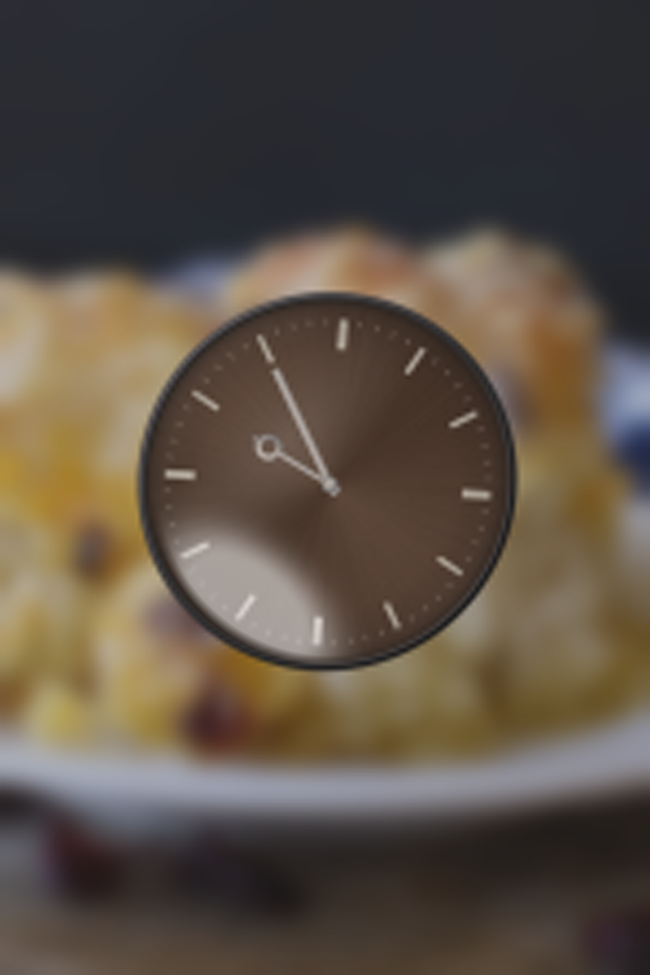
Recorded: 9h55
